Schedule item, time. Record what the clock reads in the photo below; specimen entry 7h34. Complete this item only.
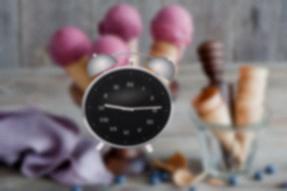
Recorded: 9h14
